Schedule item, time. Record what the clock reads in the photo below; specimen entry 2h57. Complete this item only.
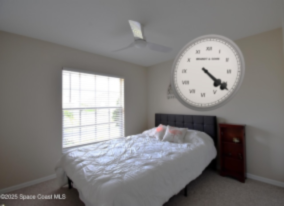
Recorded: 4h21
